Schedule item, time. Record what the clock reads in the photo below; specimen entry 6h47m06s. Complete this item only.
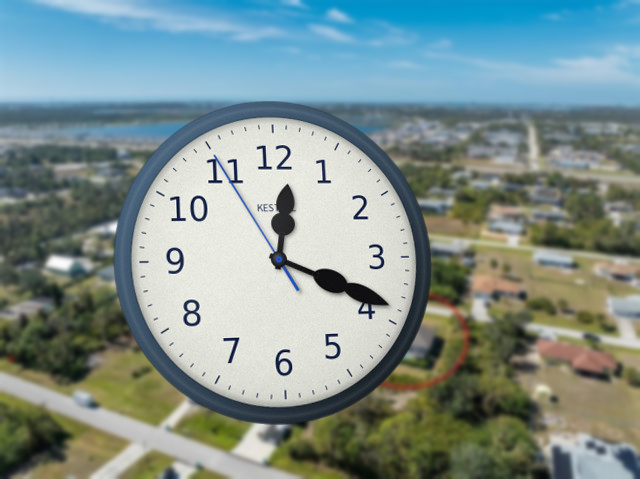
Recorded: 12h18m55s
